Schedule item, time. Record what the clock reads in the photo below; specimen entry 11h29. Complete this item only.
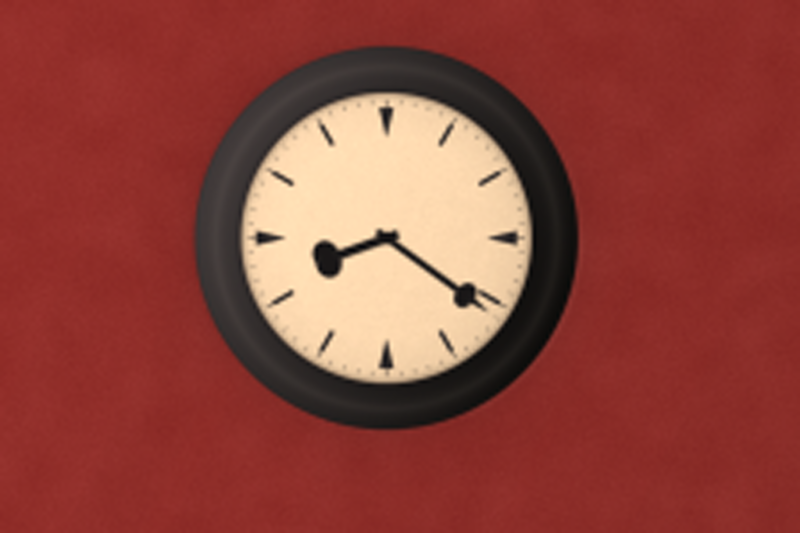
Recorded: 8h21
